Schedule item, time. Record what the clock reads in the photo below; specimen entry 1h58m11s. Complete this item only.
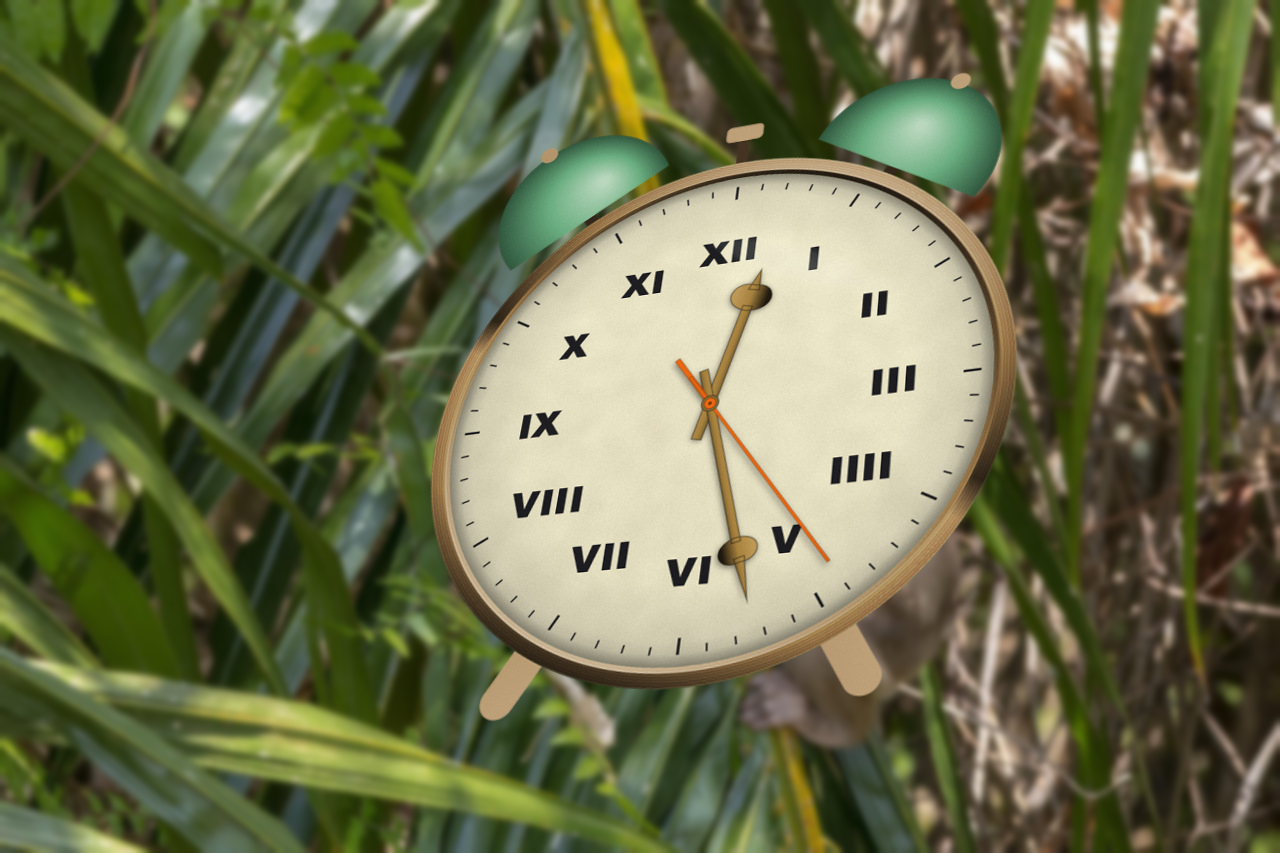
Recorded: 12h27m24s
